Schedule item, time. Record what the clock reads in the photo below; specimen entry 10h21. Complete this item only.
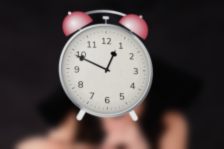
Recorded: 12h49
